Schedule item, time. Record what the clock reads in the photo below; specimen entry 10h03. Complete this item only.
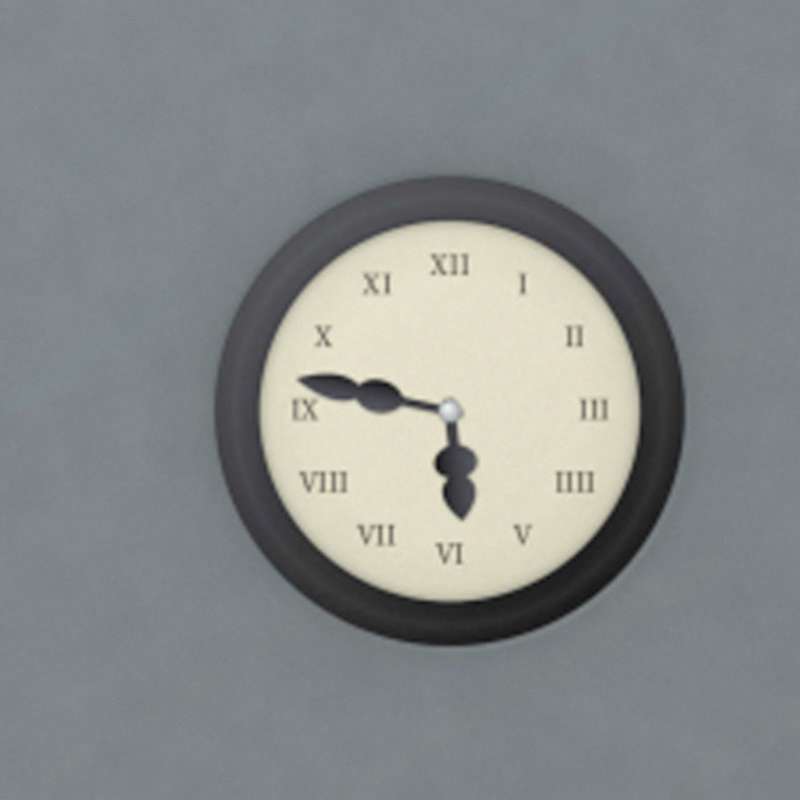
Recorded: 5h47
